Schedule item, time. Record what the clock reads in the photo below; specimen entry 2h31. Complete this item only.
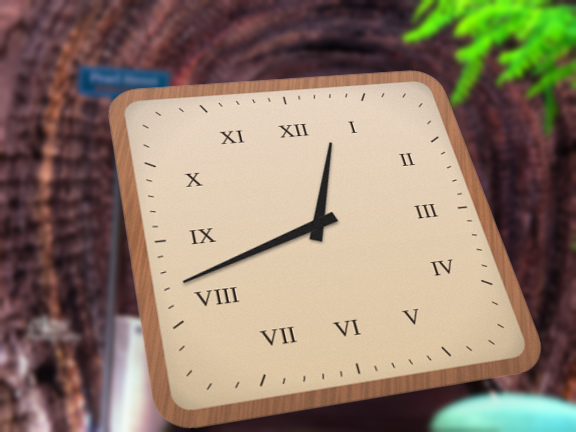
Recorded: 12h42
